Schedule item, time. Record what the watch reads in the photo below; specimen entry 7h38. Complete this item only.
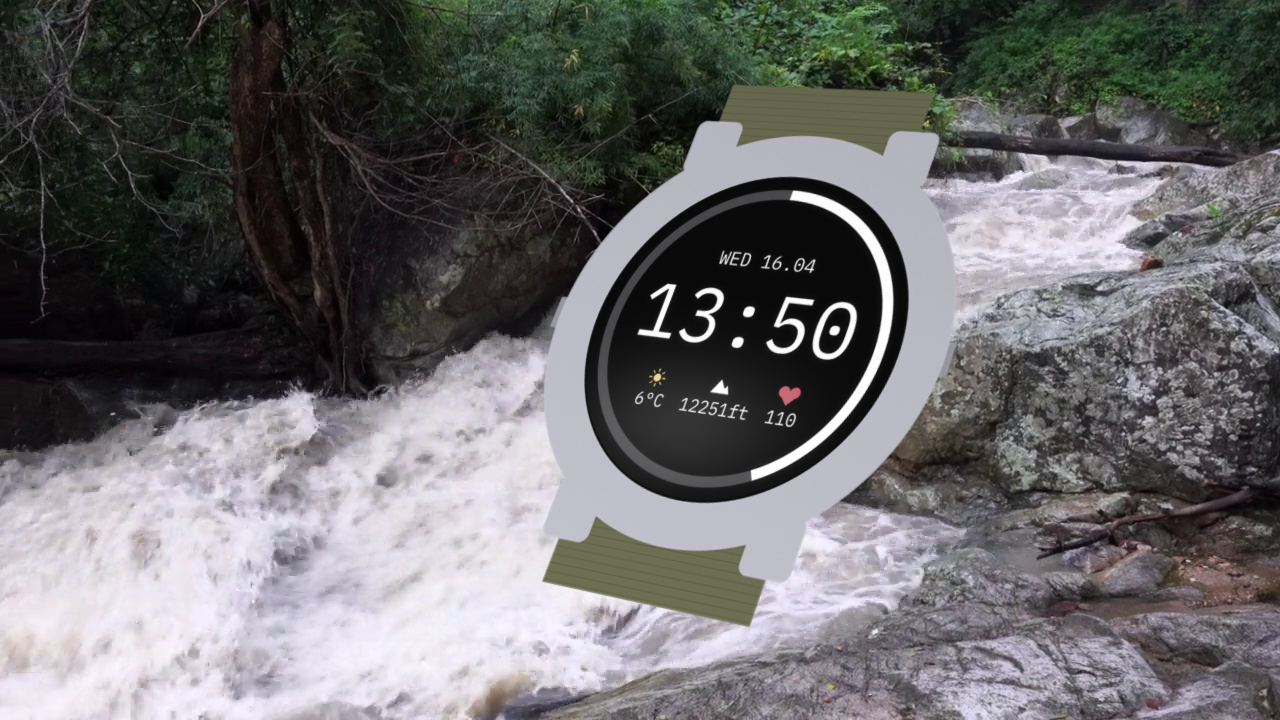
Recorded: 13h50
